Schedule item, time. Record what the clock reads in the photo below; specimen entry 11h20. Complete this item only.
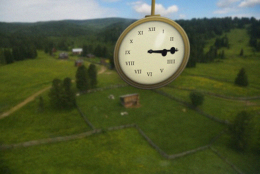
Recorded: 3h15
